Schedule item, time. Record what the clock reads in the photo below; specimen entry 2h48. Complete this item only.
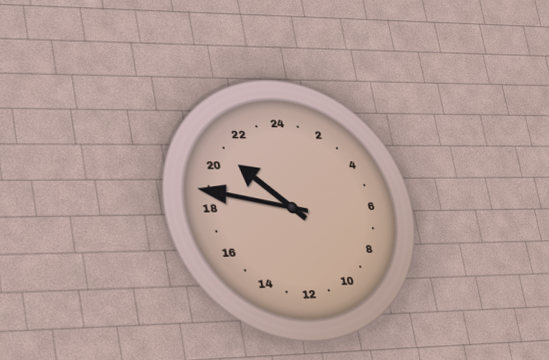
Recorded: 20h47
